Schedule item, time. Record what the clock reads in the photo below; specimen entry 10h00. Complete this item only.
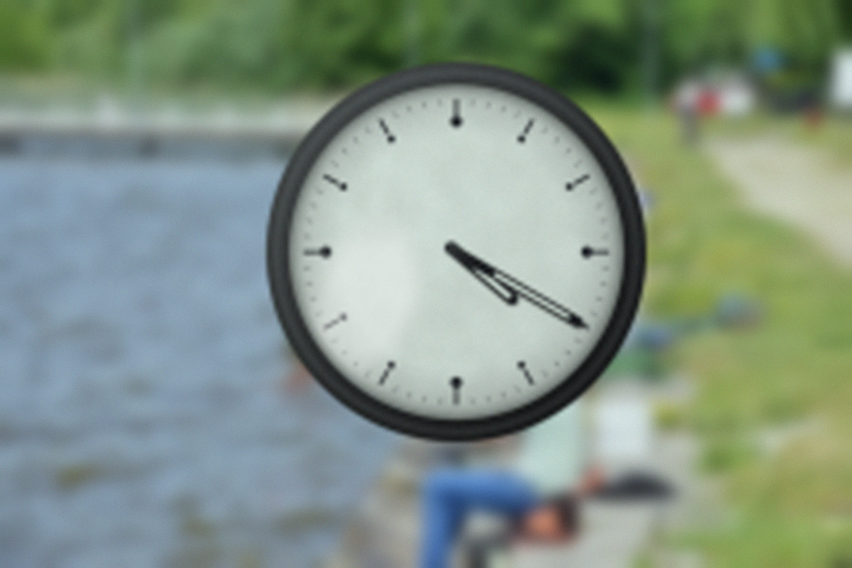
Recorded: 4h20
